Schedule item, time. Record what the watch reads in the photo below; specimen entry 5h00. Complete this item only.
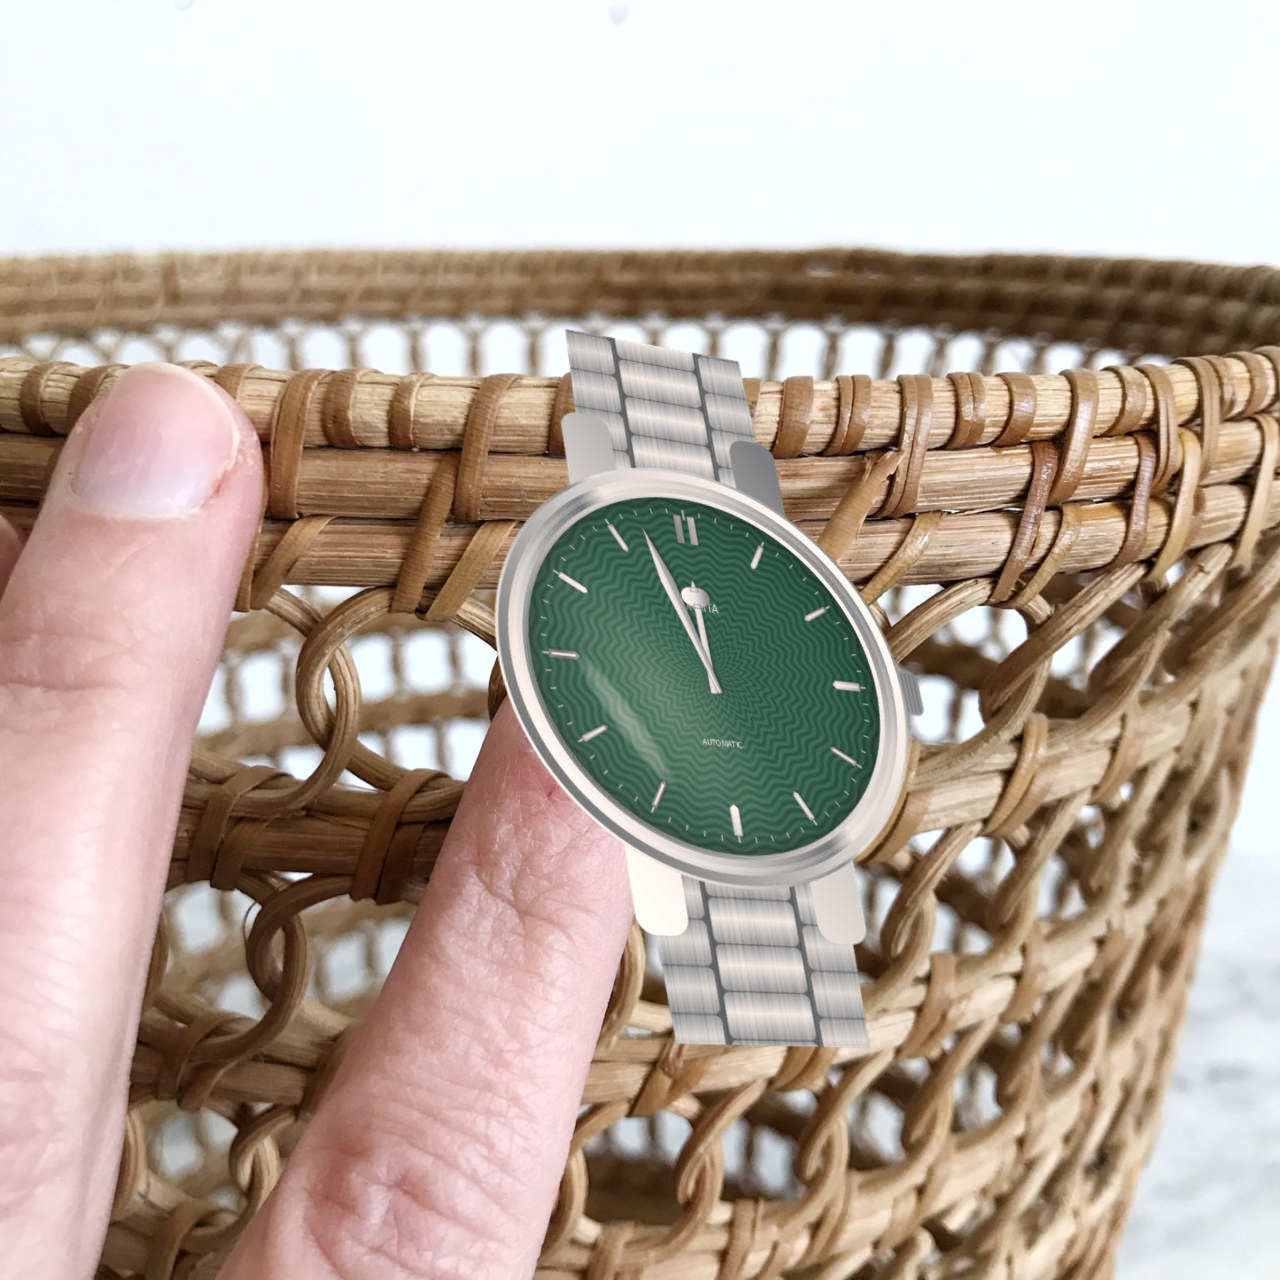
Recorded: 11h57
